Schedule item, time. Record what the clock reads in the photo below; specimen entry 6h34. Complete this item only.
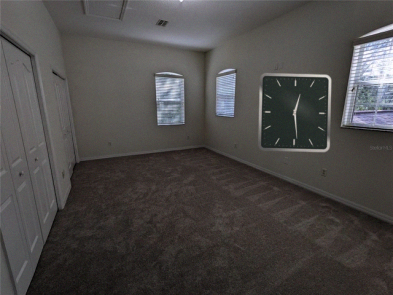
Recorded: 12h29
